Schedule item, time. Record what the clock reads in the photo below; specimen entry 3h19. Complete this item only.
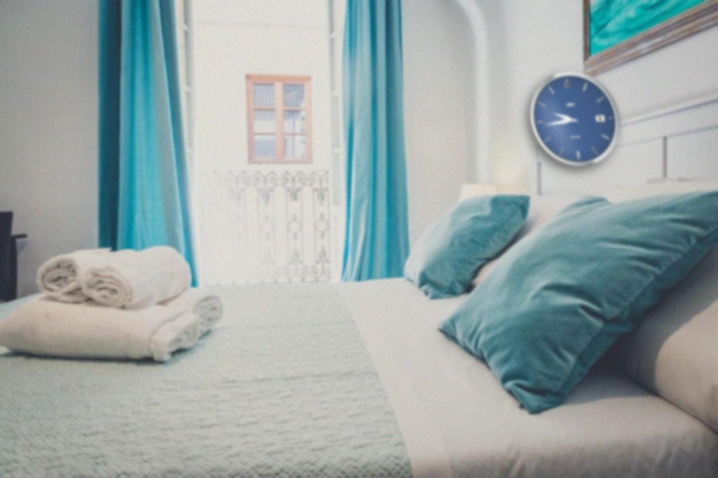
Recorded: 9h44
